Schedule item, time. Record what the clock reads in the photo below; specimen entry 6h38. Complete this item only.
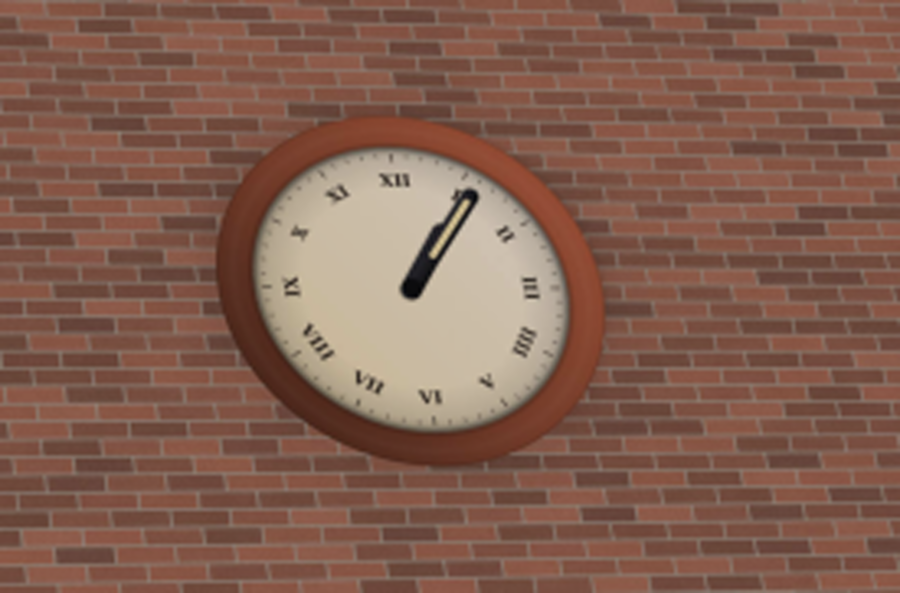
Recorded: 1h06
